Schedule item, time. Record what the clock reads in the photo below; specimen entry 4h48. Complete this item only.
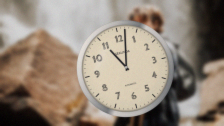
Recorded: 11h02
